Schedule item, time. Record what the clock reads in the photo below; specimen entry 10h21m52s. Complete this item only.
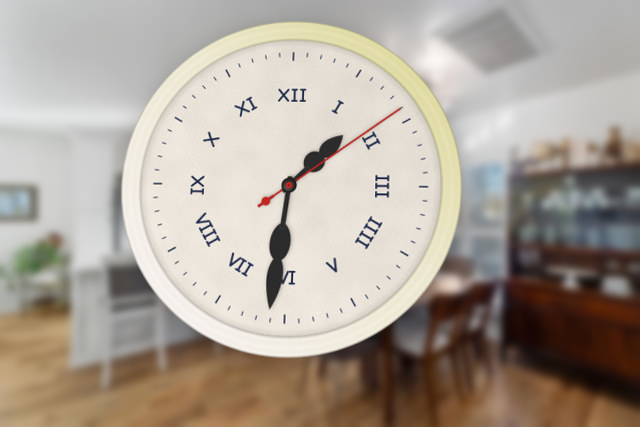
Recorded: 1h31m09s
